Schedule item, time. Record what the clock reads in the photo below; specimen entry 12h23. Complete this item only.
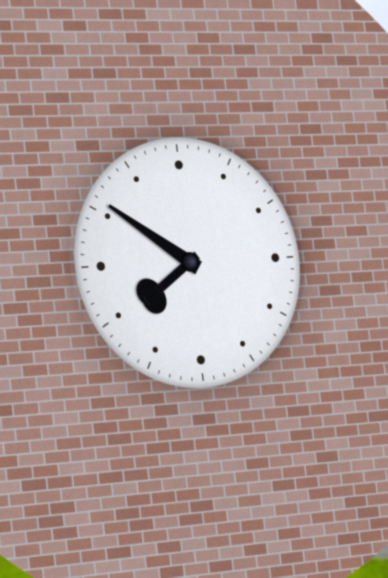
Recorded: 7h51
